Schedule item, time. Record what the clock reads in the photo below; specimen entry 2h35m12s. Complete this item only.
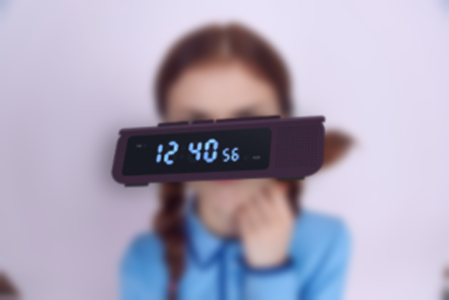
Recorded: 12h40m56s
